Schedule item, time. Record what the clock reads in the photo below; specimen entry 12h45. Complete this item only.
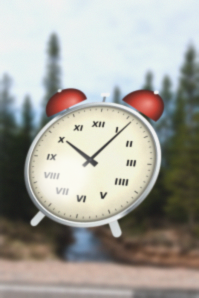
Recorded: 10h06
